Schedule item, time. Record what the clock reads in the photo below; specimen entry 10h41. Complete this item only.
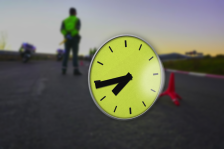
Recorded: 7h44
